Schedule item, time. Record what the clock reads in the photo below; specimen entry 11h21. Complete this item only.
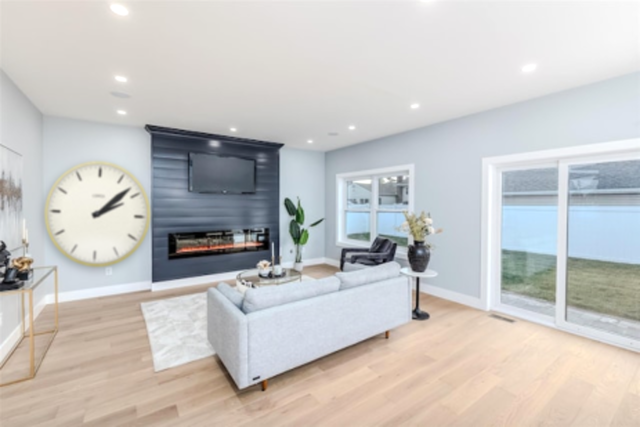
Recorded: 2h08
